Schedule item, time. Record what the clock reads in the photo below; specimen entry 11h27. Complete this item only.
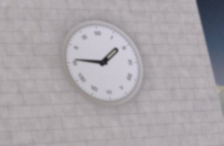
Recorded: 1h46
